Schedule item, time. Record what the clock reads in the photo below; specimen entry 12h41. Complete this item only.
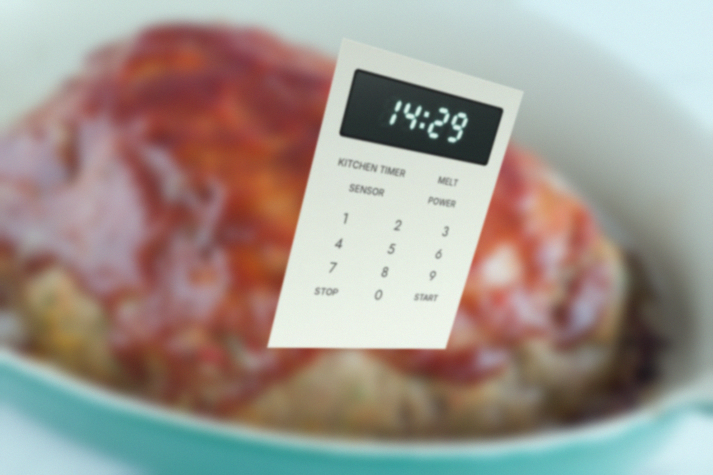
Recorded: 14h29
